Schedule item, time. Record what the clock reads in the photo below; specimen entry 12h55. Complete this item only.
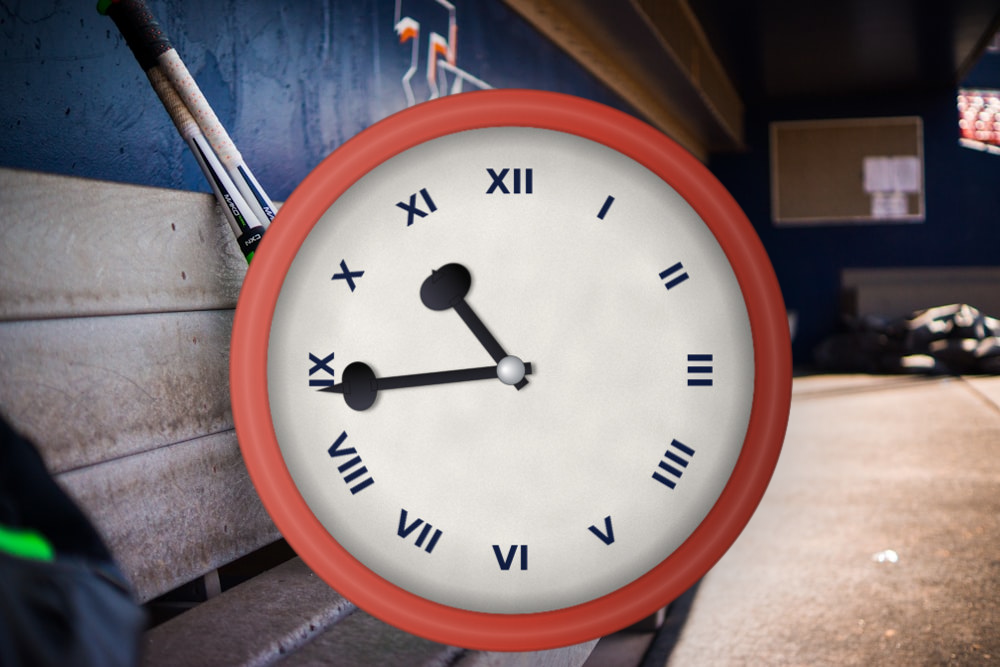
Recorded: 10h44
